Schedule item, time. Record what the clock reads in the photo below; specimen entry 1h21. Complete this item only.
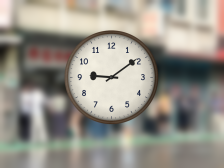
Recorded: 9h09
